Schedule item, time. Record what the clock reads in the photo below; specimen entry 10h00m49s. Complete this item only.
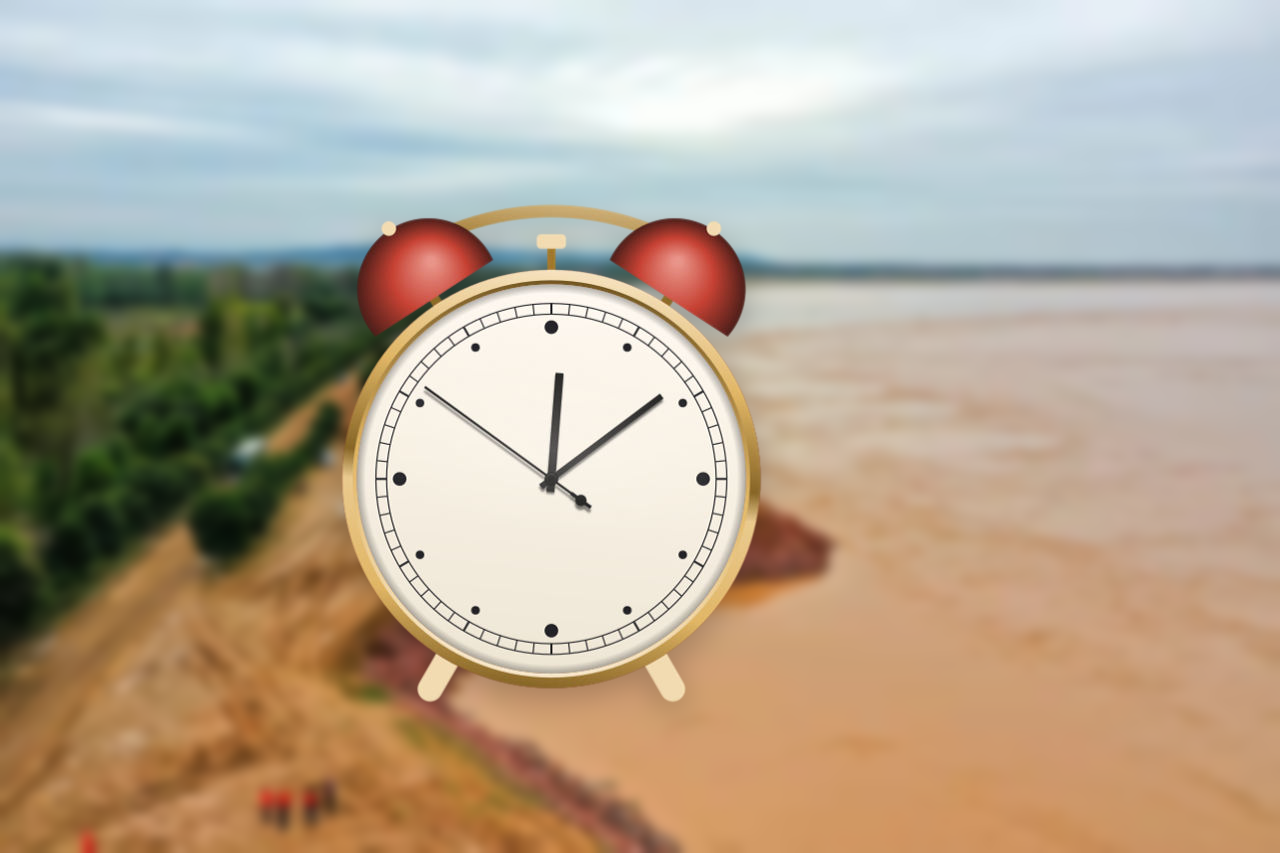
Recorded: 12h08m51s
